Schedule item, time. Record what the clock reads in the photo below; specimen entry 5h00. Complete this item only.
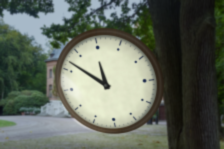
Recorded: 11h52
